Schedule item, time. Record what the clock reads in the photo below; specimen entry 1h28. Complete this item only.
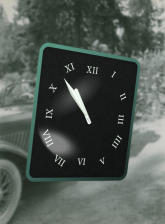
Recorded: 10h53
